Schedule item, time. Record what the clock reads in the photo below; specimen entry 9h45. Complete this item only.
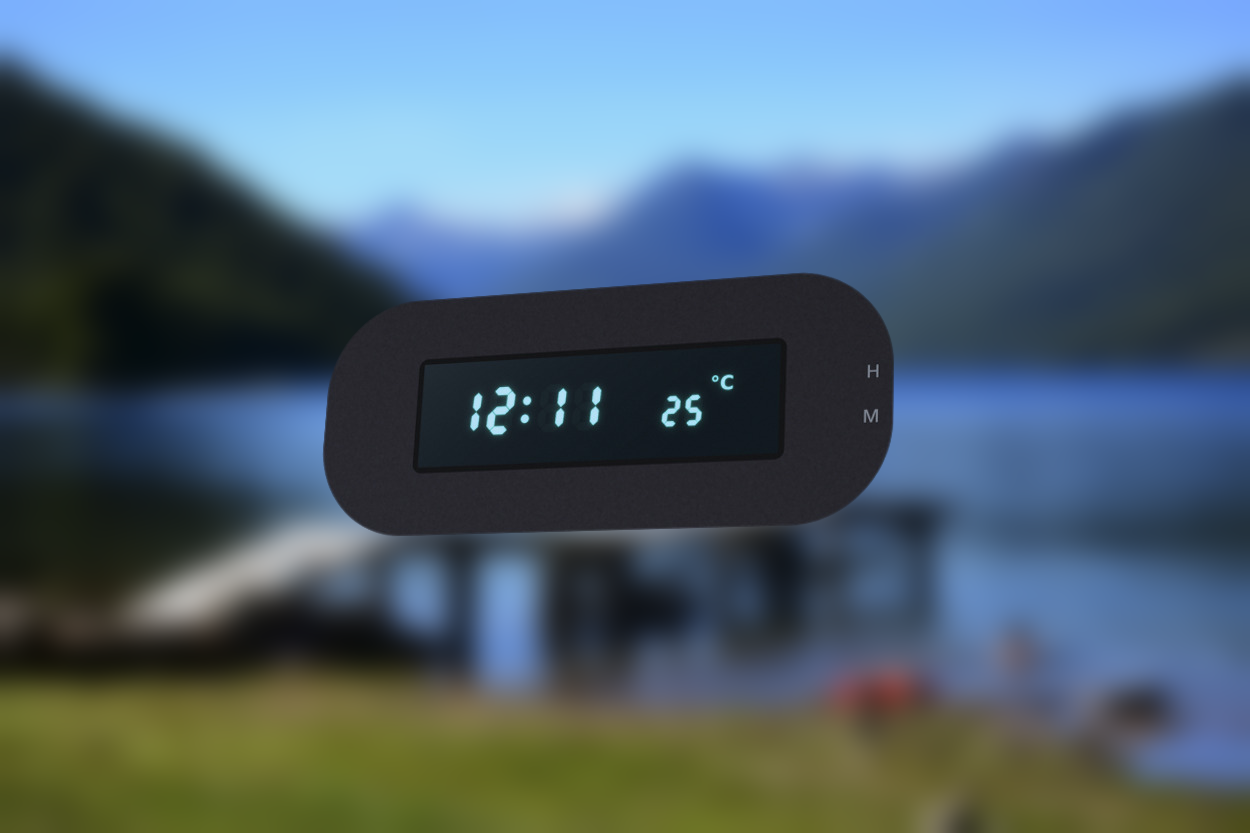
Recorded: 12h11
